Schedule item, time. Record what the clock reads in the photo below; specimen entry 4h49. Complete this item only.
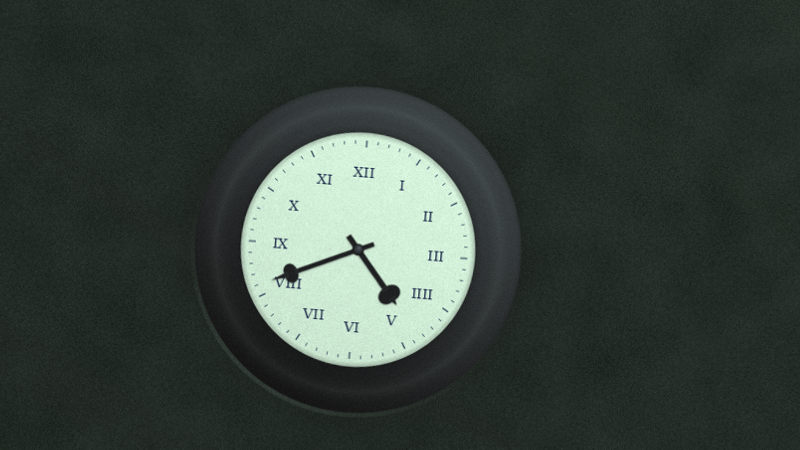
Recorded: 4h41
